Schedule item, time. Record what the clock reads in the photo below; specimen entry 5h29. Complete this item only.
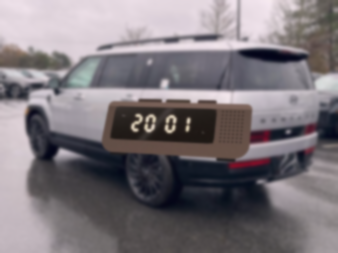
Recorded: 20h01
